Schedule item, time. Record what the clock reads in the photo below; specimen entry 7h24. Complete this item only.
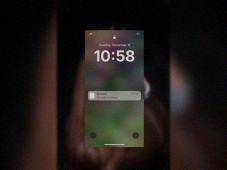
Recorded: 10h58
